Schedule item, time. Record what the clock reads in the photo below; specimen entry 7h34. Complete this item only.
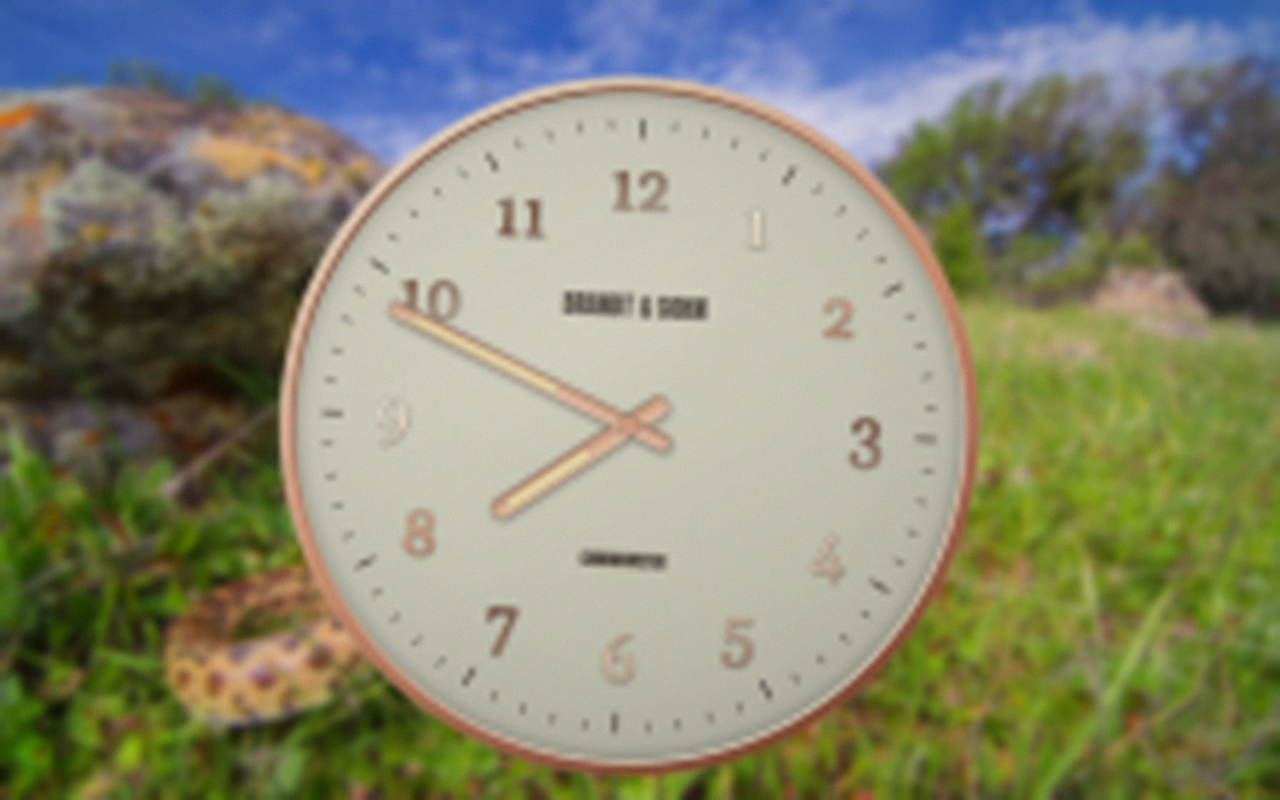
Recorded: 7h49
